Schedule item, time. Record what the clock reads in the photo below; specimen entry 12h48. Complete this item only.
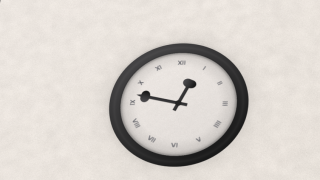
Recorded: 12h47
